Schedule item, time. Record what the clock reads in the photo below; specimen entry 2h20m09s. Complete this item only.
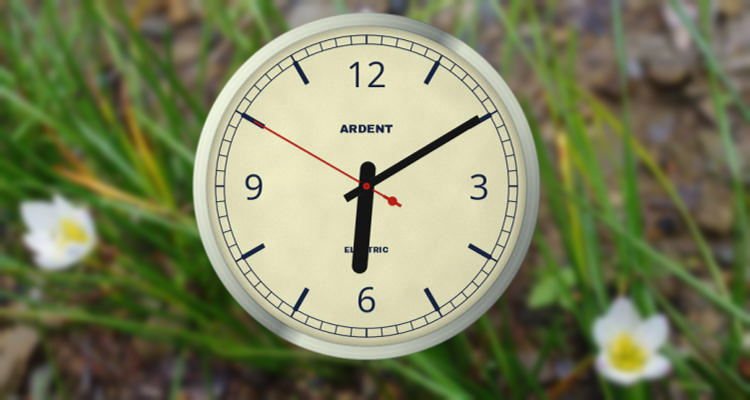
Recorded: 6h09m50s
